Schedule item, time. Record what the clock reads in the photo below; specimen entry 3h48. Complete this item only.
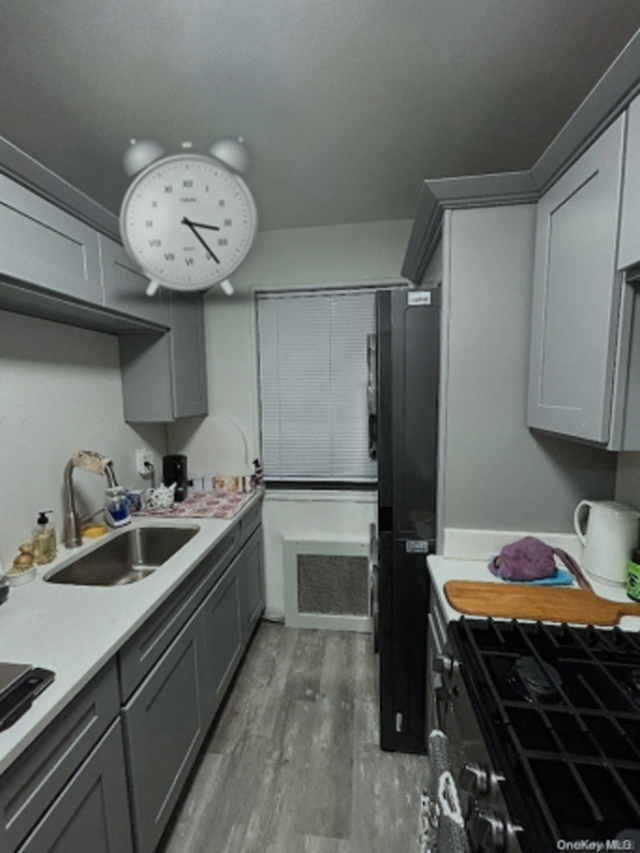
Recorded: 3h24
